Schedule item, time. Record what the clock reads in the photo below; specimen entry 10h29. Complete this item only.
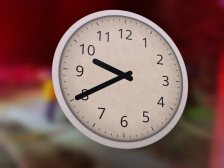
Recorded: 9h40
